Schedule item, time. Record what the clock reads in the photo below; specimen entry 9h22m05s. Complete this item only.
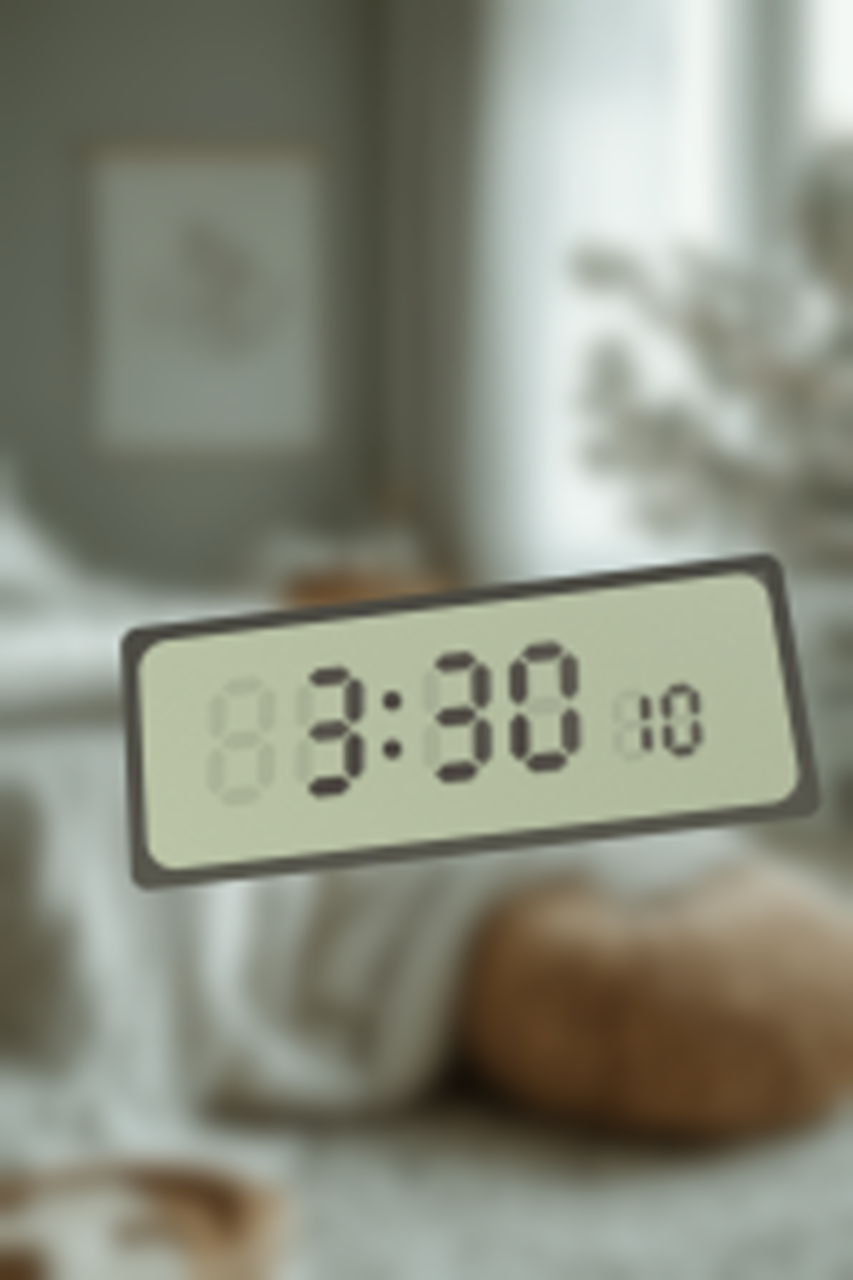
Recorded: 3h30m10s
